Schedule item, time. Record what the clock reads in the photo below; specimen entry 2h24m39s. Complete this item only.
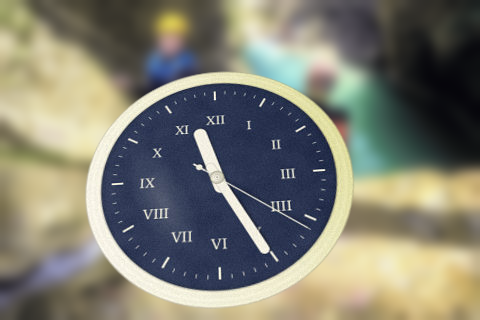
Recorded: 11h25m21s
